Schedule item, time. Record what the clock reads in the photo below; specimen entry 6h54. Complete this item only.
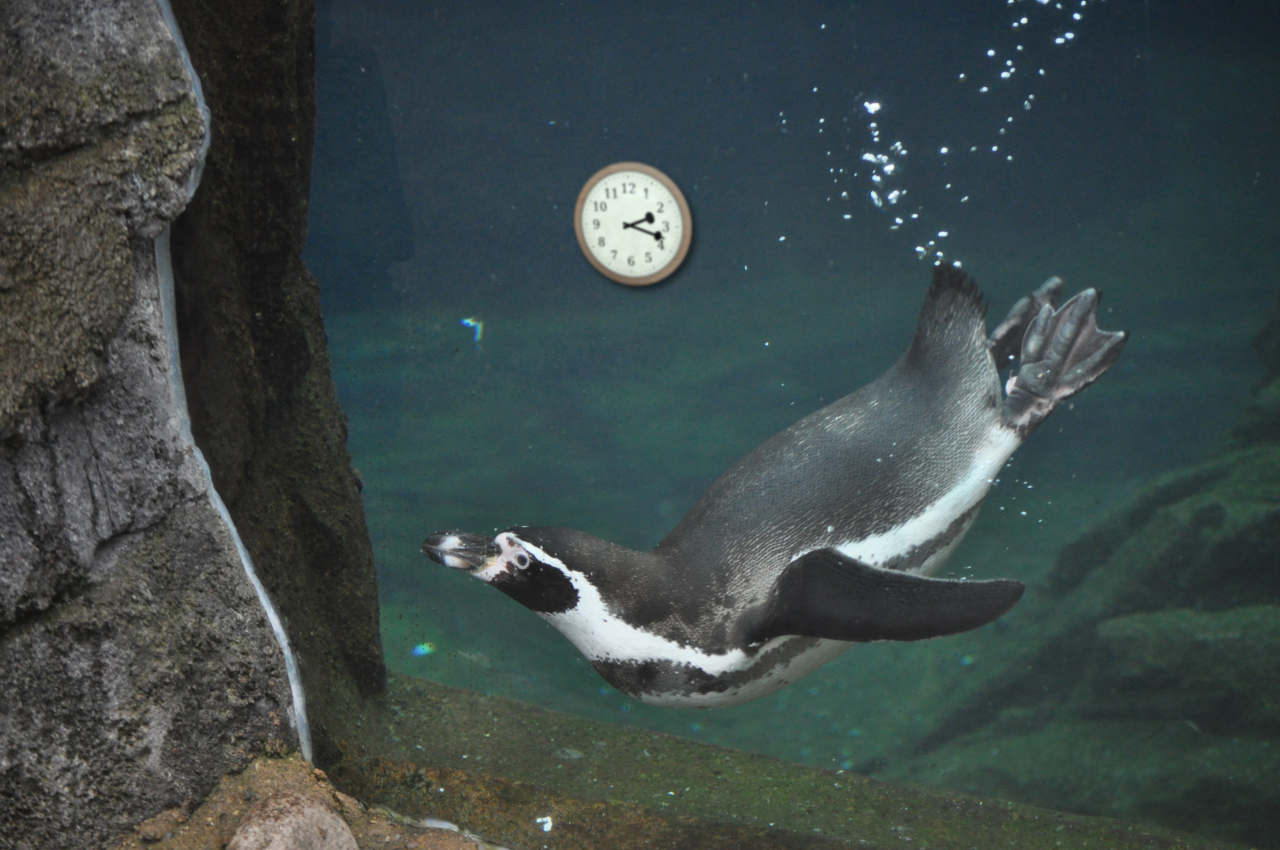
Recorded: 2h18
